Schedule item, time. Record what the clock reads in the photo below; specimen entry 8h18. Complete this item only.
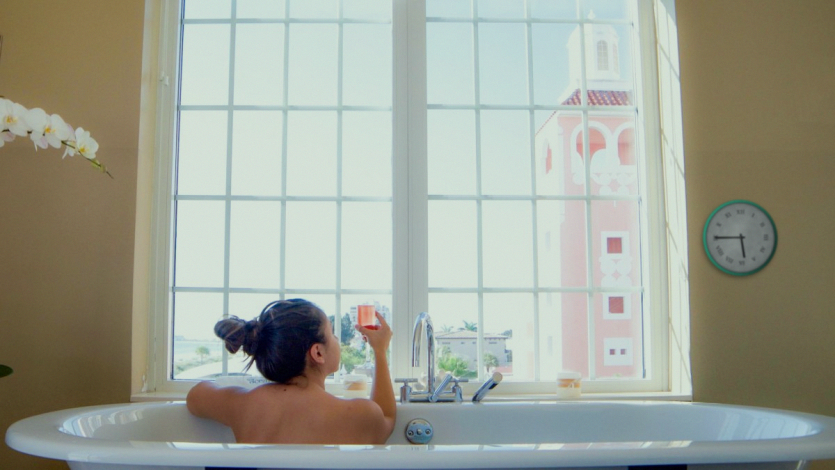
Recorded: 5h45
